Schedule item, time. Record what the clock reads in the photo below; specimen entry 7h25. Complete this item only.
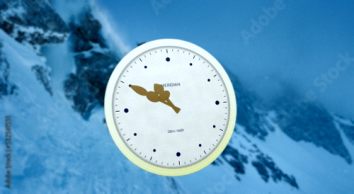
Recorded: 10h50
